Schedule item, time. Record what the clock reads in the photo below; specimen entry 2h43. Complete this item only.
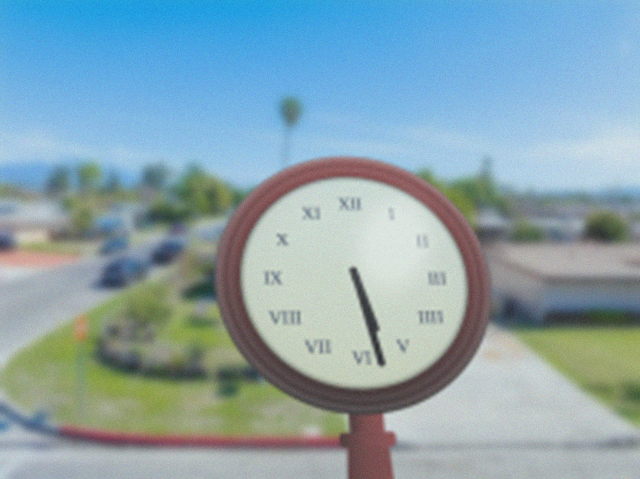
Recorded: 5h28
